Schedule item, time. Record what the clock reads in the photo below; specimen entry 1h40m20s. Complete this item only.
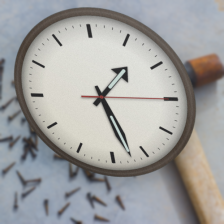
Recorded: 1h27m15s
